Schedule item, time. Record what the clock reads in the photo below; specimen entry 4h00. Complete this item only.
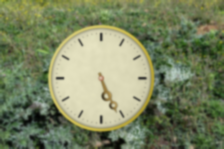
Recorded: 5h26
